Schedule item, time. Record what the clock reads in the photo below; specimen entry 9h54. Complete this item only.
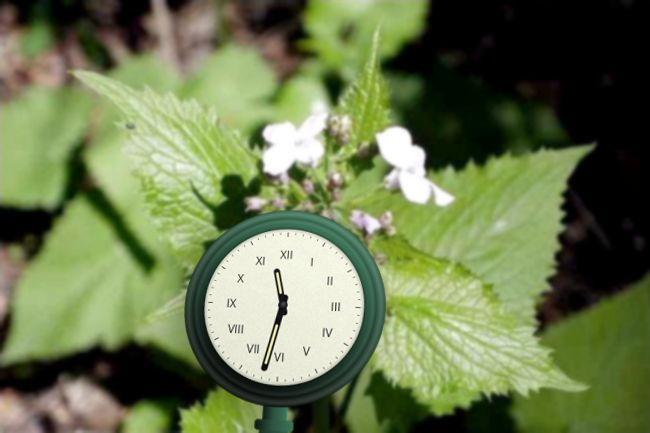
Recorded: 11h32
